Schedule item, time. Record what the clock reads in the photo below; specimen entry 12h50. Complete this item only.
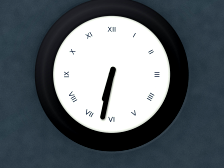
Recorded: 6h32
